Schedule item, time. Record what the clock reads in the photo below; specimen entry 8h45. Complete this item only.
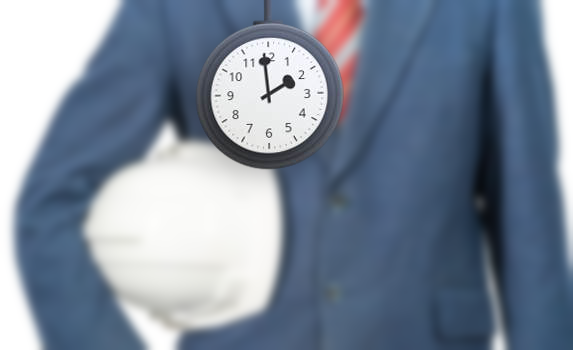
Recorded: 1h59
